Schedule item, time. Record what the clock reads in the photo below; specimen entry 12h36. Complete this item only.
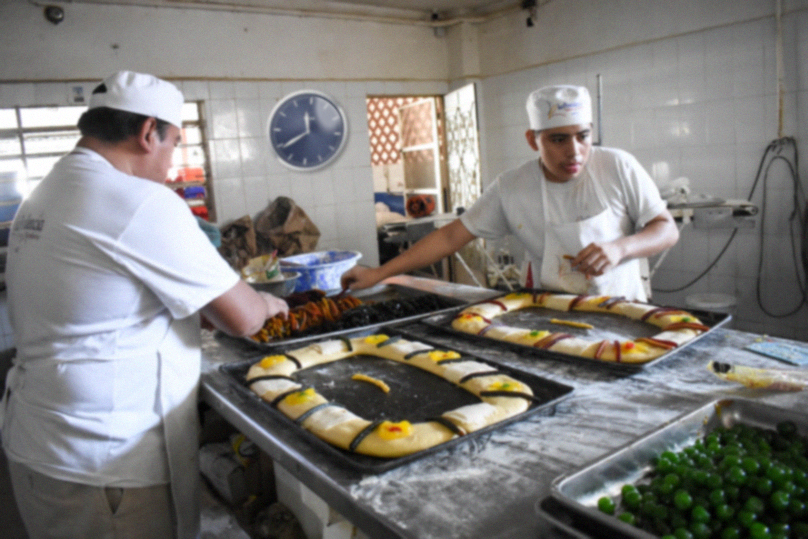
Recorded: 11h39
